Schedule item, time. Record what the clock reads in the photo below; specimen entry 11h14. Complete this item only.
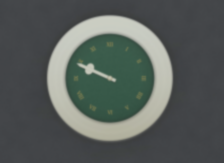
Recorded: 9h49
